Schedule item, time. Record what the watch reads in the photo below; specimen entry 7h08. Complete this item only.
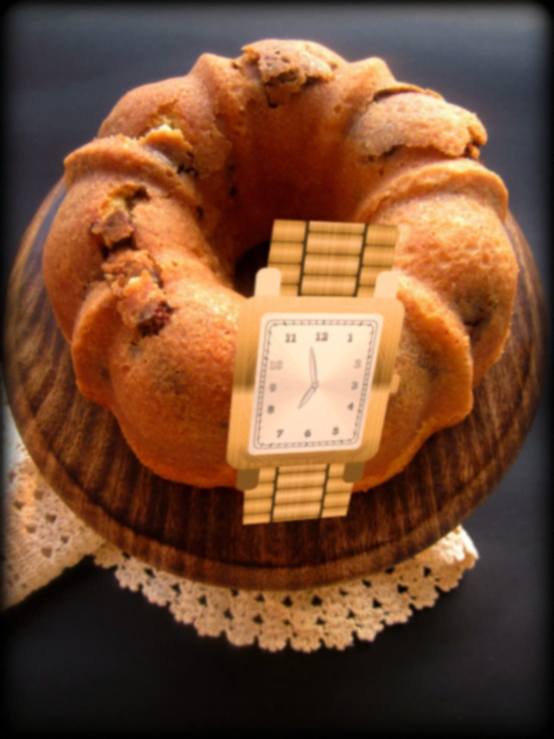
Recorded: 6h58
